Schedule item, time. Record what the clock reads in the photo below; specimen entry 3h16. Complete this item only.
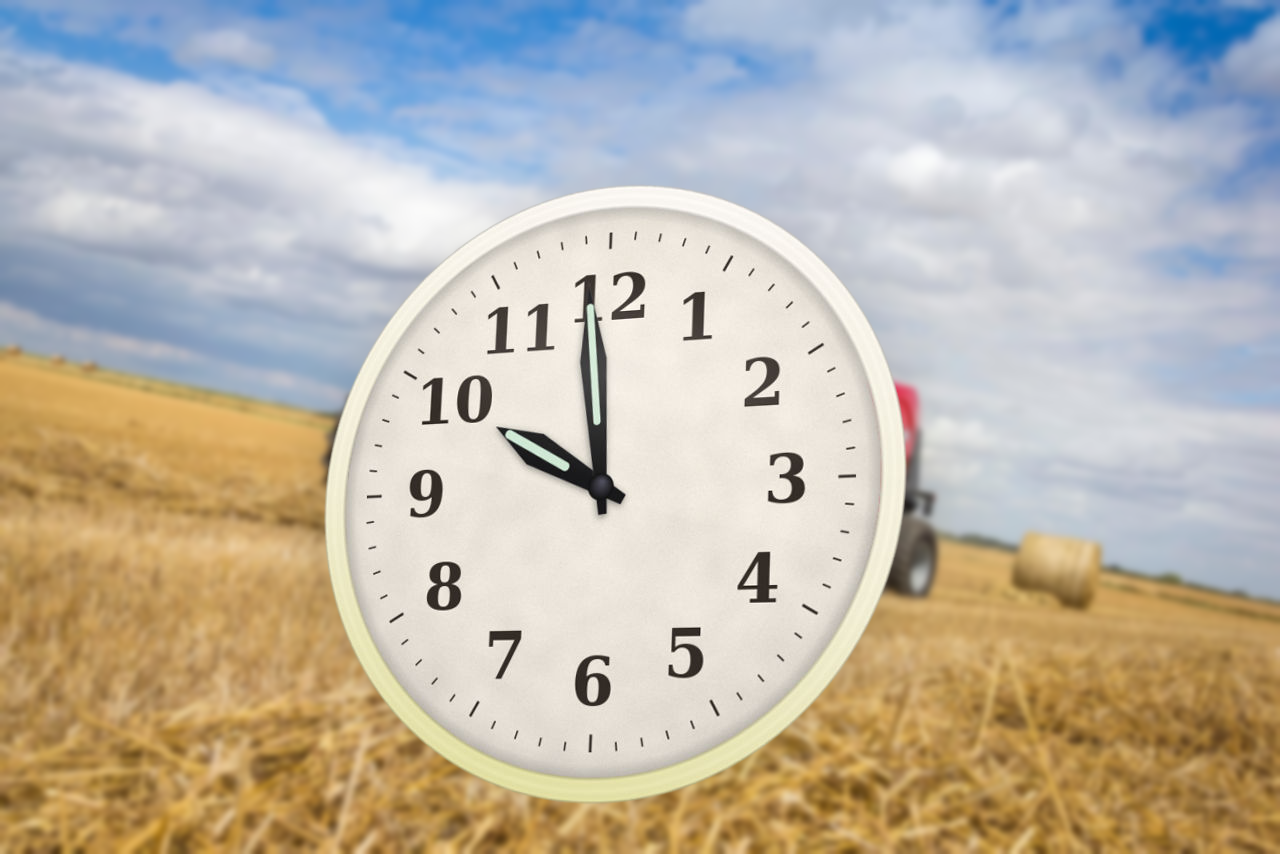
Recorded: 9h59
